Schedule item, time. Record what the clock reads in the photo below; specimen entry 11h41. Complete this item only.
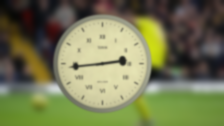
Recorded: 2h44
